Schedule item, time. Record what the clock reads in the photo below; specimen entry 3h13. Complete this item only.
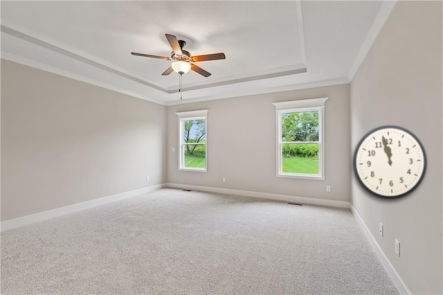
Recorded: 11h58
